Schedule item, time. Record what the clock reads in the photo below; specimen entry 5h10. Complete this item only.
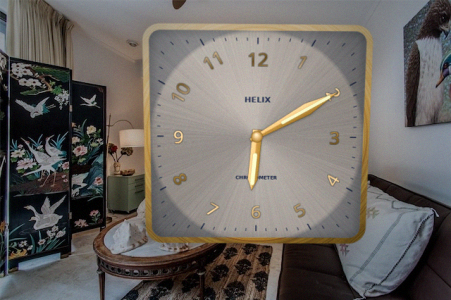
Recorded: 6h10
